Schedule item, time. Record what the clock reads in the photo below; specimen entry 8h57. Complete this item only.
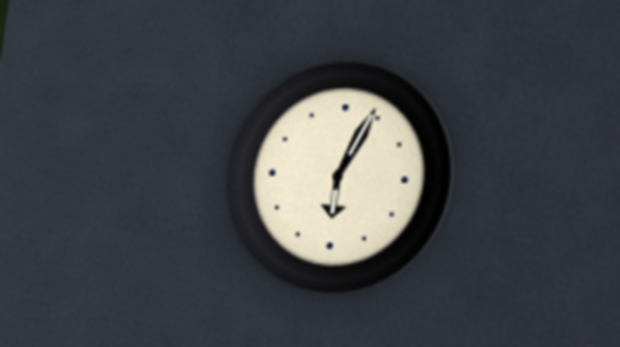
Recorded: 6h04
